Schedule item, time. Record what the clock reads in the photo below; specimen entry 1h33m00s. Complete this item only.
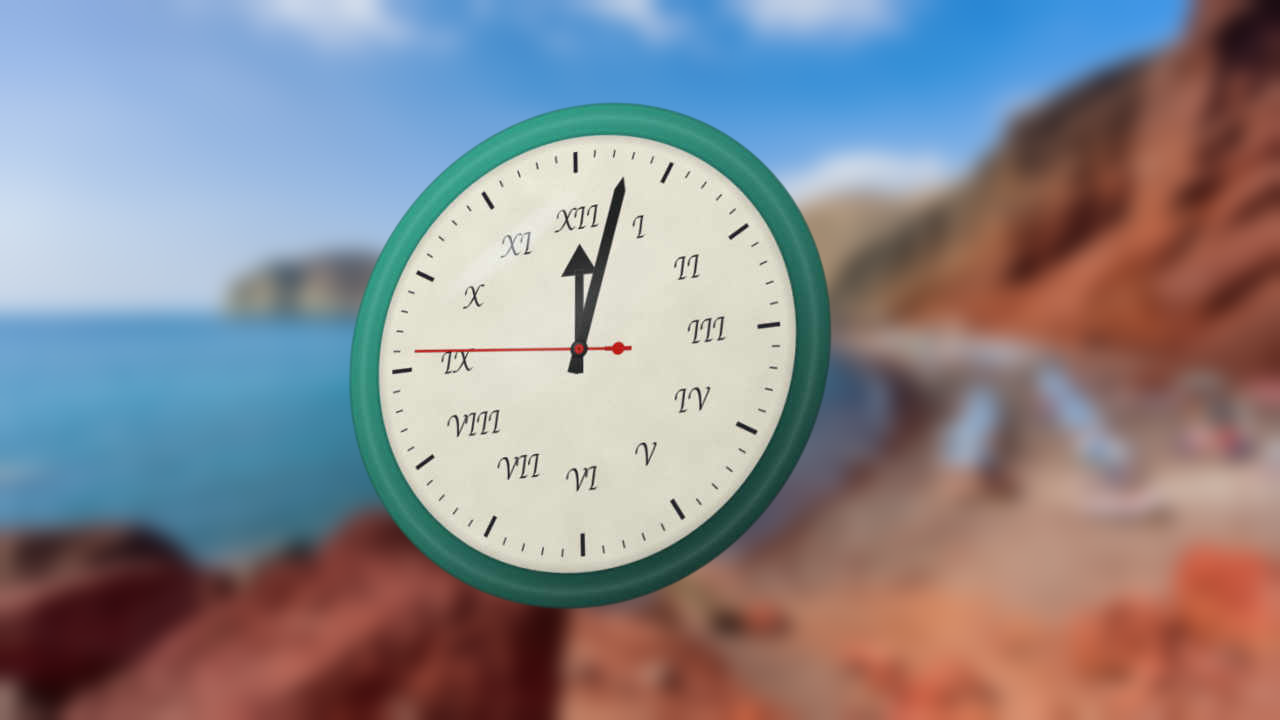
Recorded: 12h02m46s
